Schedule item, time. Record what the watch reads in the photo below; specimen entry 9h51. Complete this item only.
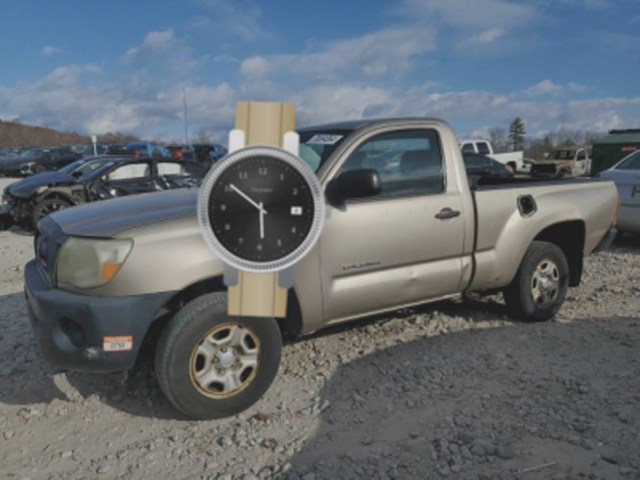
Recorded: 5h51
